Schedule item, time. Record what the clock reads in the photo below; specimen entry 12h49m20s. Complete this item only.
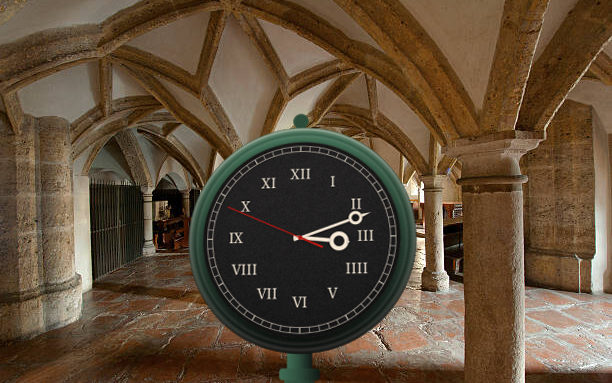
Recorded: 3h11m49s
